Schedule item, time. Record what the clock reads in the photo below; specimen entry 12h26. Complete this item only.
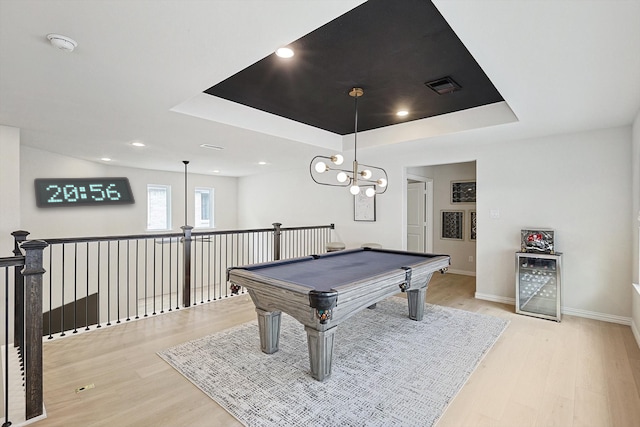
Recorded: 20h56
